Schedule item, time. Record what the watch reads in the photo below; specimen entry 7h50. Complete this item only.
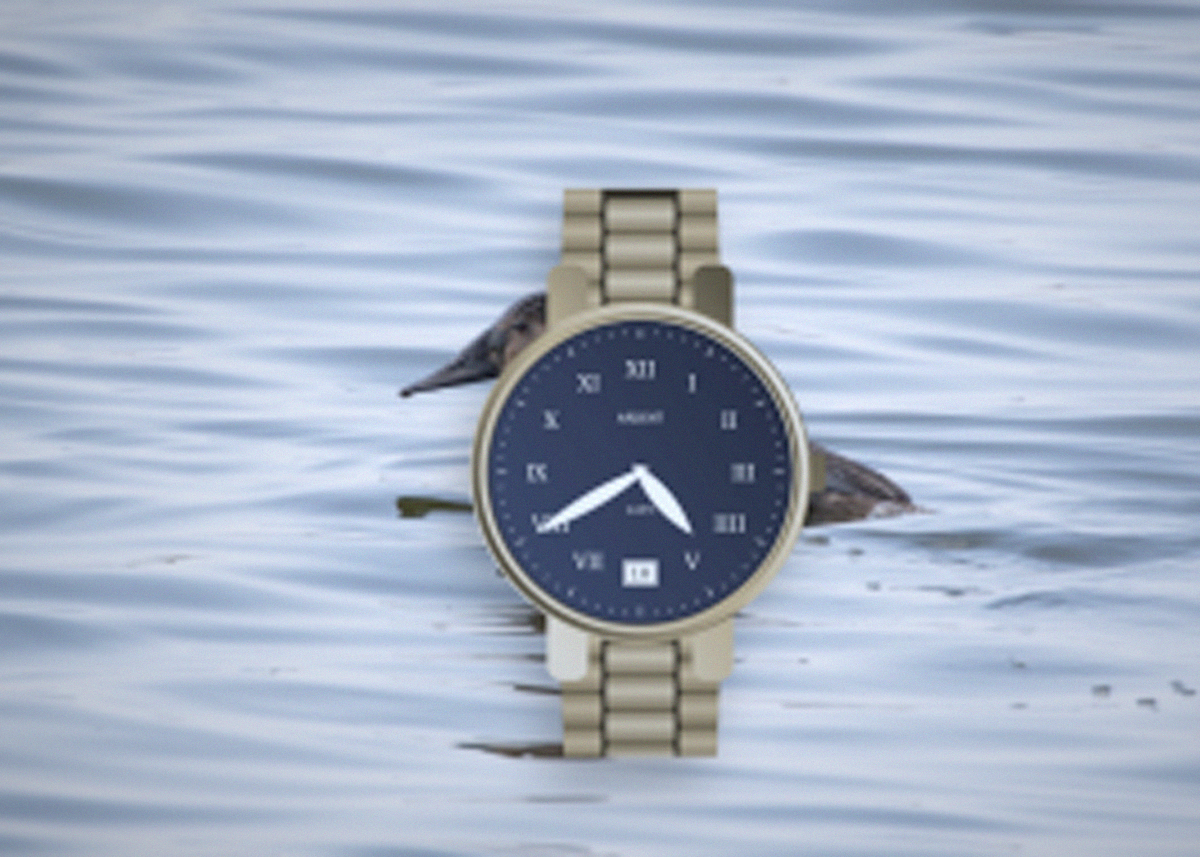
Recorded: 4h40
